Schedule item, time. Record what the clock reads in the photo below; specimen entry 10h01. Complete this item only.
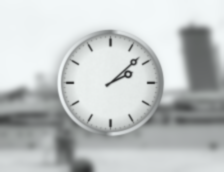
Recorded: 2h08
